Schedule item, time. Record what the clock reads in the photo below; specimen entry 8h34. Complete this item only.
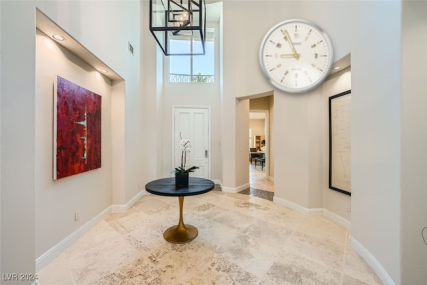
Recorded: 8h56
